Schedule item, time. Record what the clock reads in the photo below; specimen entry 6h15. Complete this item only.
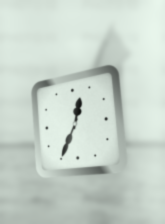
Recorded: 12h35
